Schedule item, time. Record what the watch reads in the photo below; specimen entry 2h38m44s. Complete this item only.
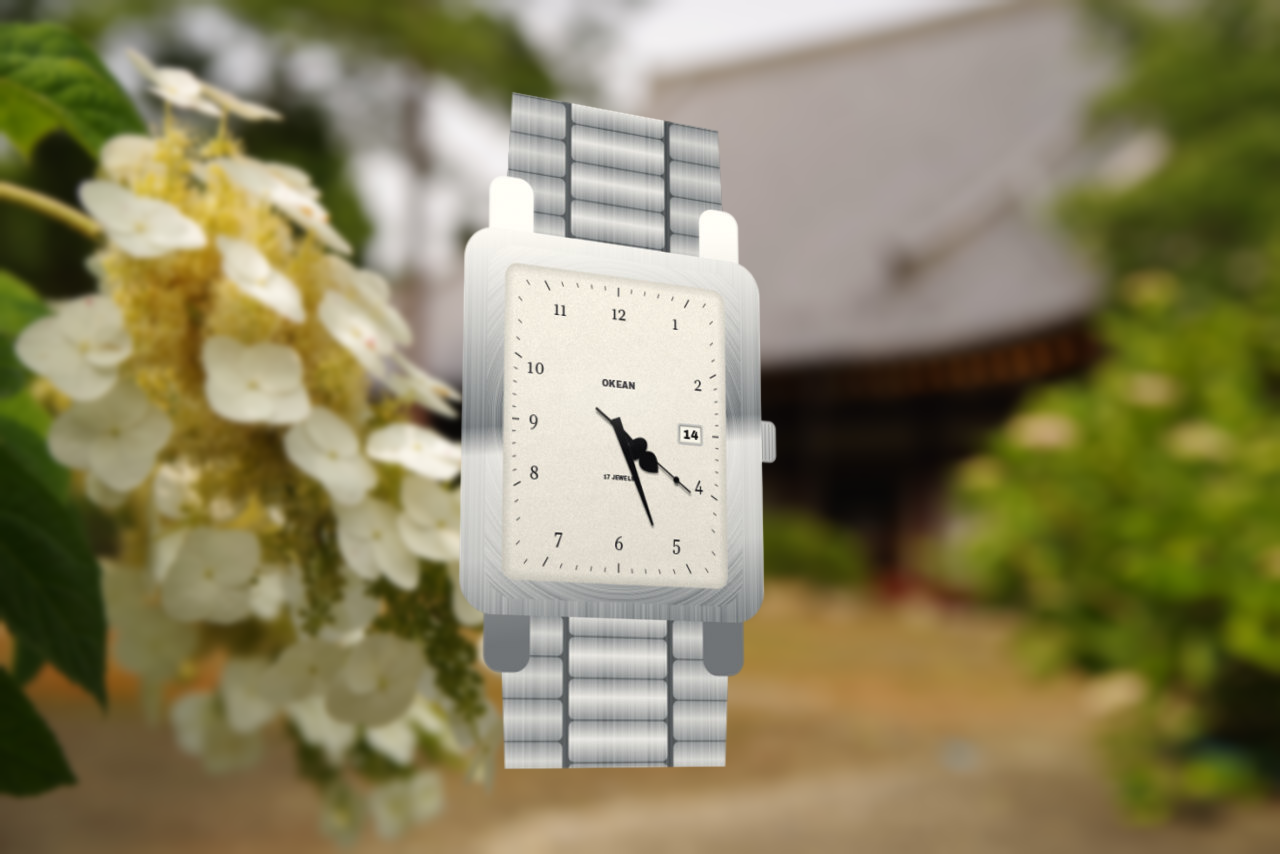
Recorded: 4h26m21s
